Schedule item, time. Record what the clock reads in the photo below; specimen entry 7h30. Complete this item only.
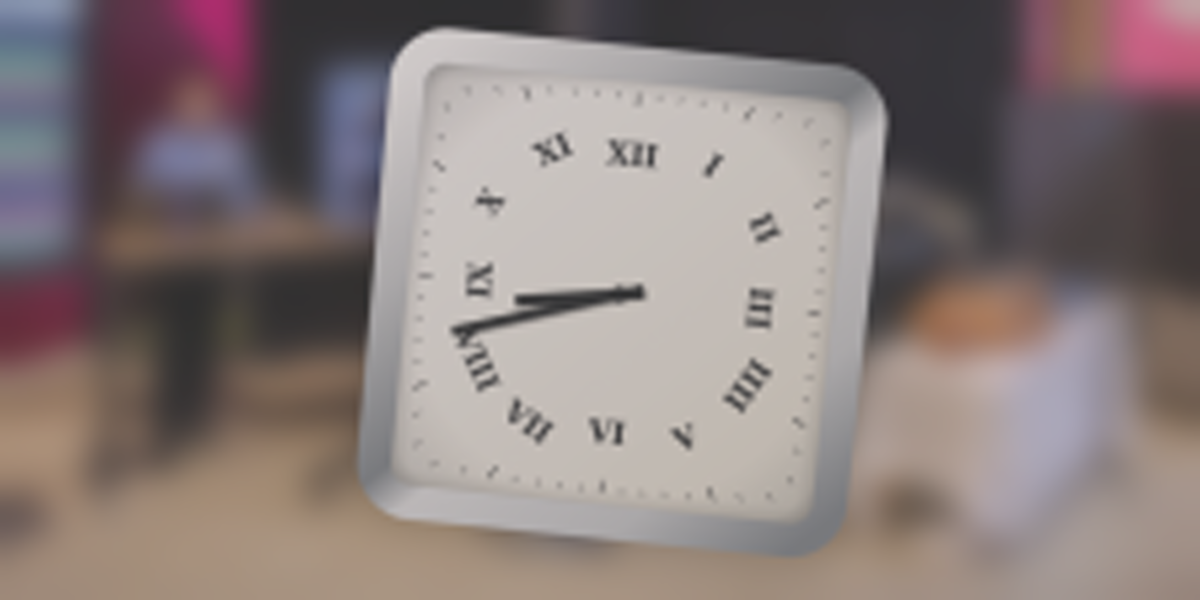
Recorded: 8h42
